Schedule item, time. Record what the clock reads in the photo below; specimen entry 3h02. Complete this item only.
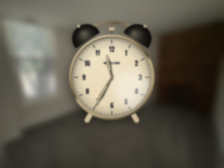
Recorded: 11h35
